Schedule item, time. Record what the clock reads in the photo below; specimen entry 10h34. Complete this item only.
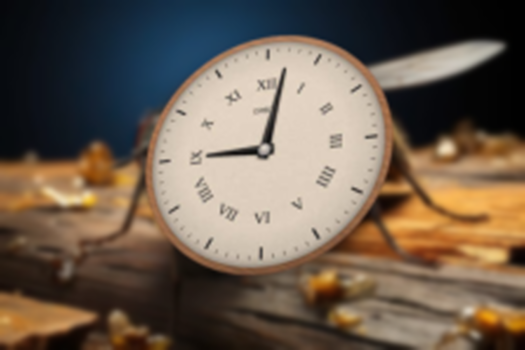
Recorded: 9h02
